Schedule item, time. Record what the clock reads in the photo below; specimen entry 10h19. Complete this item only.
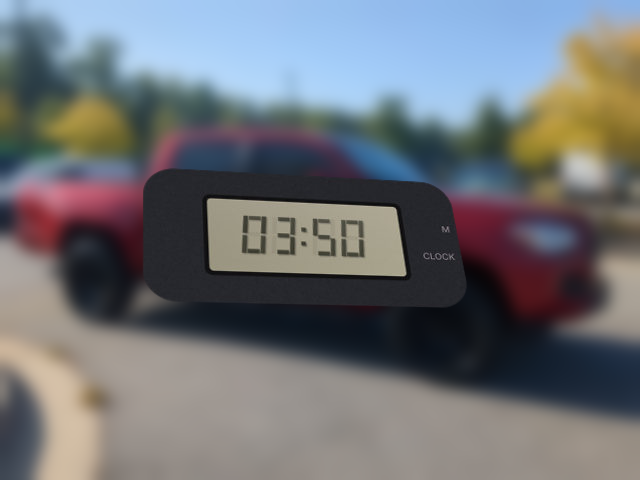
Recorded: 3h50
